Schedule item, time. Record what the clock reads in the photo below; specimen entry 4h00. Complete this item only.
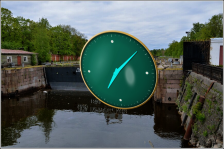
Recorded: 7h08
